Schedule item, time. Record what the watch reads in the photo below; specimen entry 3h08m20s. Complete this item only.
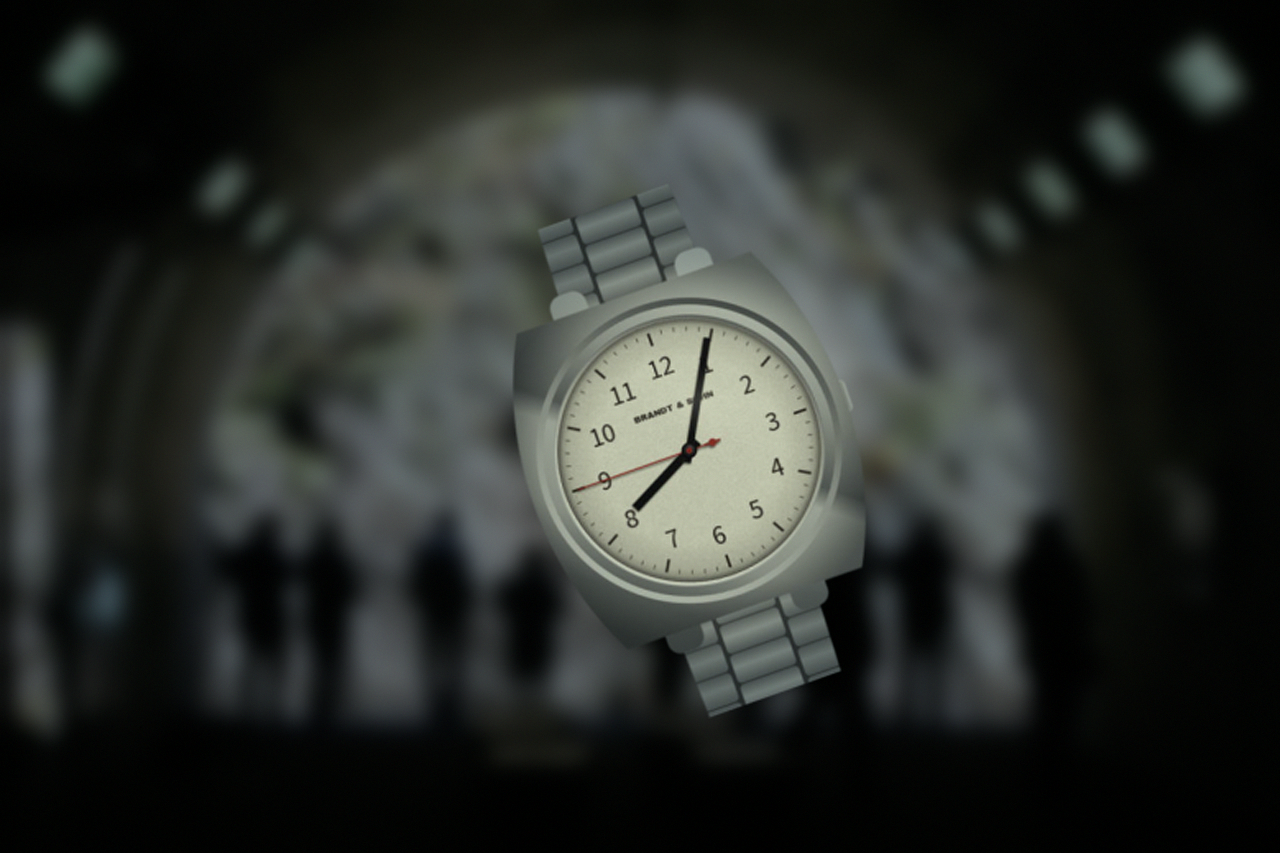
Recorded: 8h04m45s
